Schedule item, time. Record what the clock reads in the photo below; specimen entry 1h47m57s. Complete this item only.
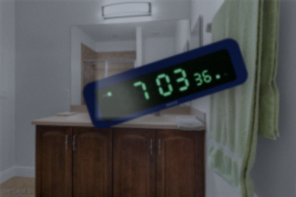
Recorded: 7h03m36s
